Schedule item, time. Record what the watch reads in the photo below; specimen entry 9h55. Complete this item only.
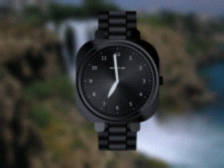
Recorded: 6h59
